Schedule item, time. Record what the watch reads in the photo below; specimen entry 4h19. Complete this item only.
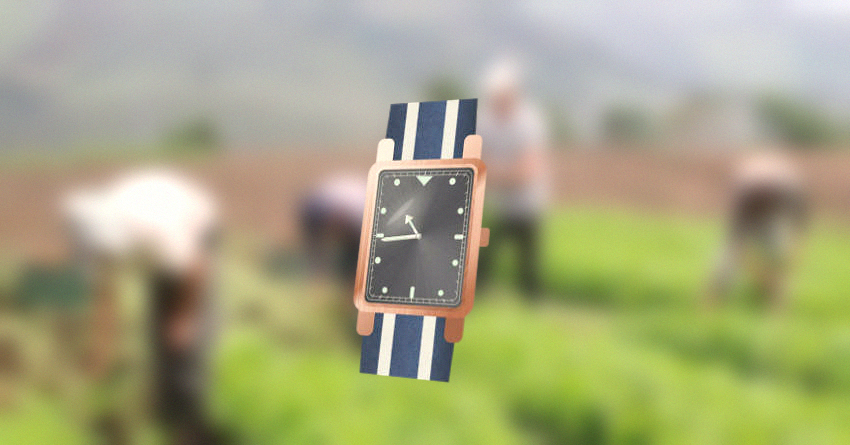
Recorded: 10h44
